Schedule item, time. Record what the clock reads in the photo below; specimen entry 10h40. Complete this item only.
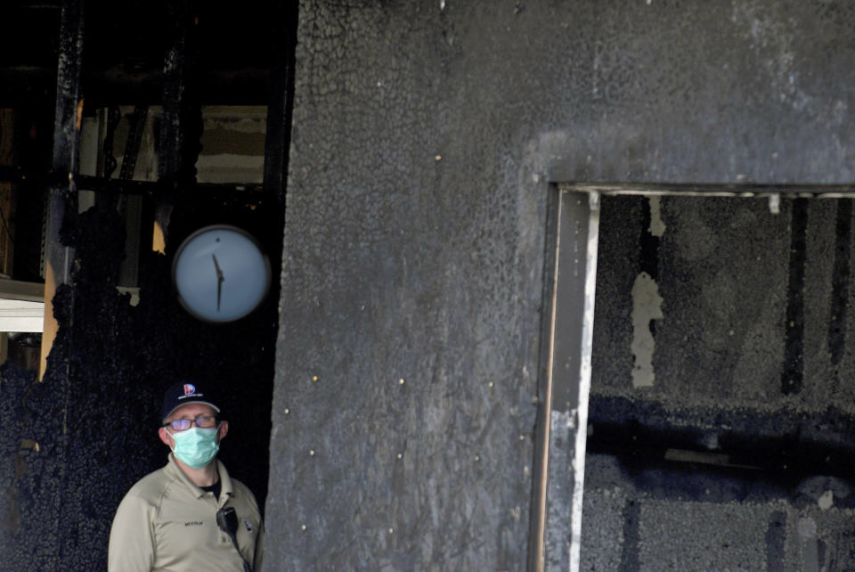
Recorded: 11h31
